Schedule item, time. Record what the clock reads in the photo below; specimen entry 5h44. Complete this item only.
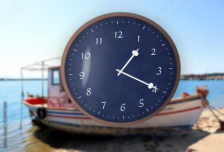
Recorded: 1h20
